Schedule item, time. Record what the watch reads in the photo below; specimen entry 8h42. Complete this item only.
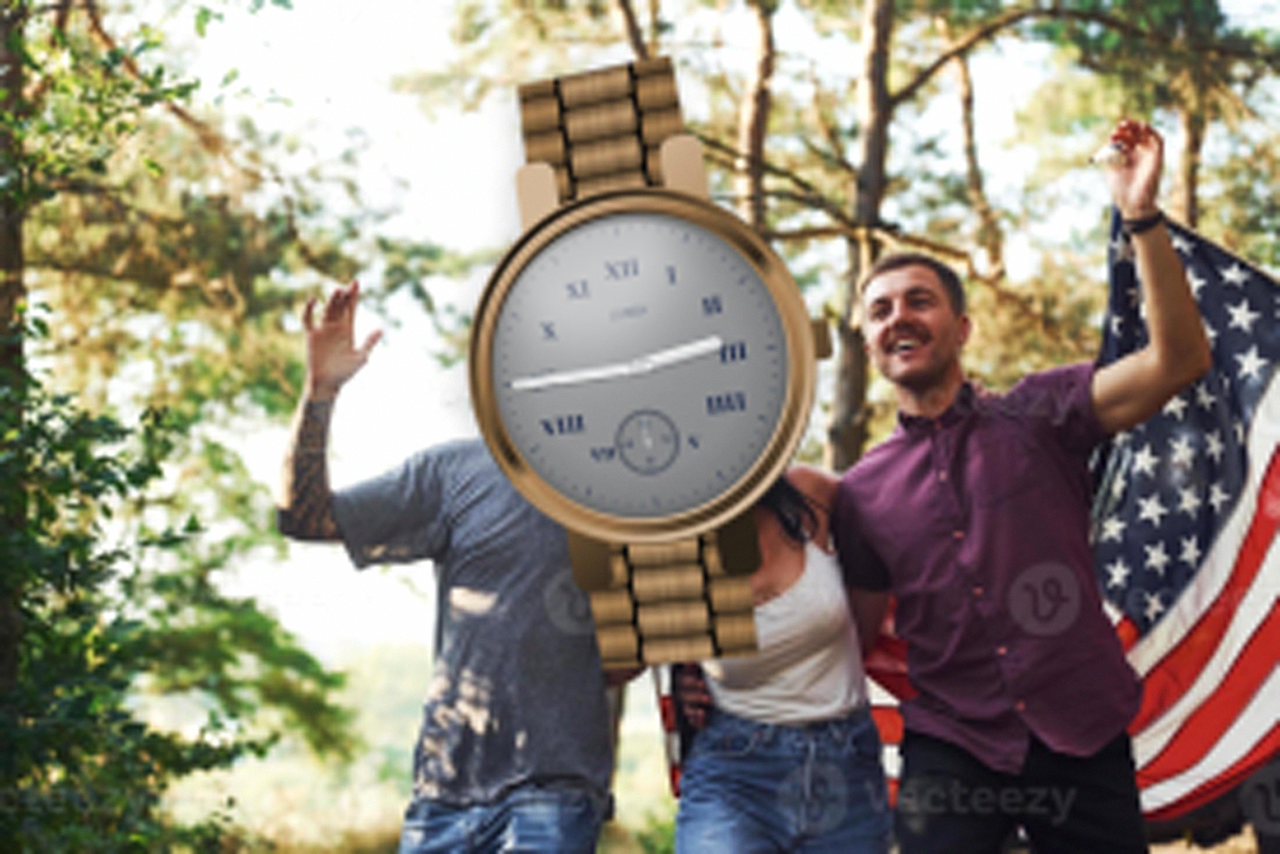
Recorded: 2h45
